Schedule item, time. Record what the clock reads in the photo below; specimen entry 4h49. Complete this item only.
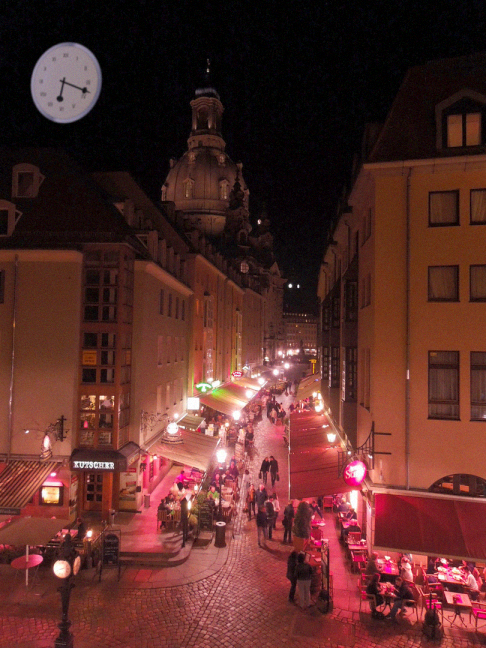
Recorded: 6h18
